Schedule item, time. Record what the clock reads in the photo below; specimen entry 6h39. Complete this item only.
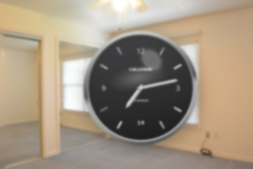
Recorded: 7h13
